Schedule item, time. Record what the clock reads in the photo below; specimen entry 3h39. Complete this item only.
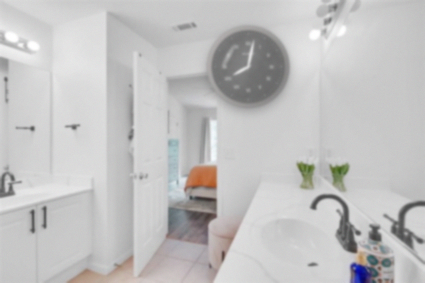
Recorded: 8h02
